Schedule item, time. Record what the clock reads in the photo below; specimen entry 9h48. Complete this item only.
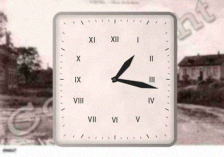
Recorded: 1h17
